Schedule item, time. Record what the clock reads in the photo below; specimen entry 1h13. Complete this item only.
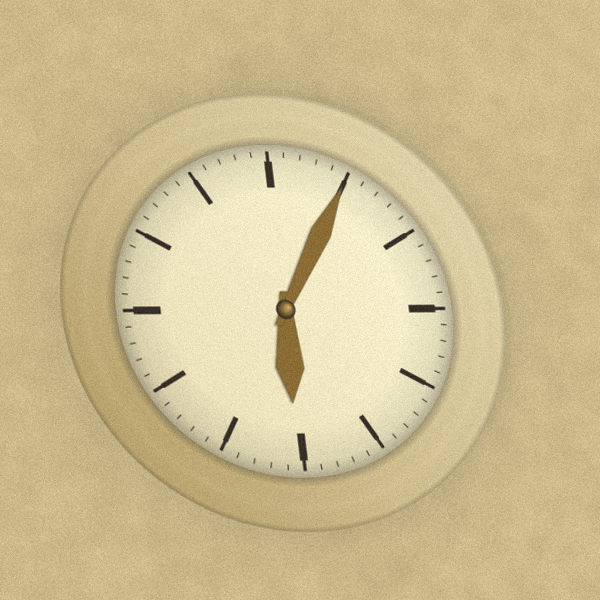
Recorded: 6h05
